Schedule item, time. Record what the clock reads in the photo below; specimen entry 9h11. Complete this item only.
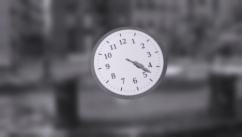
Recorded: 4h23
